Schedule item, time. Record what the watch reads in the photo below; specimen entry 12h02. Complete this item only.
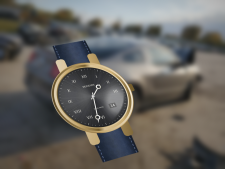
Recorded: 1h32
